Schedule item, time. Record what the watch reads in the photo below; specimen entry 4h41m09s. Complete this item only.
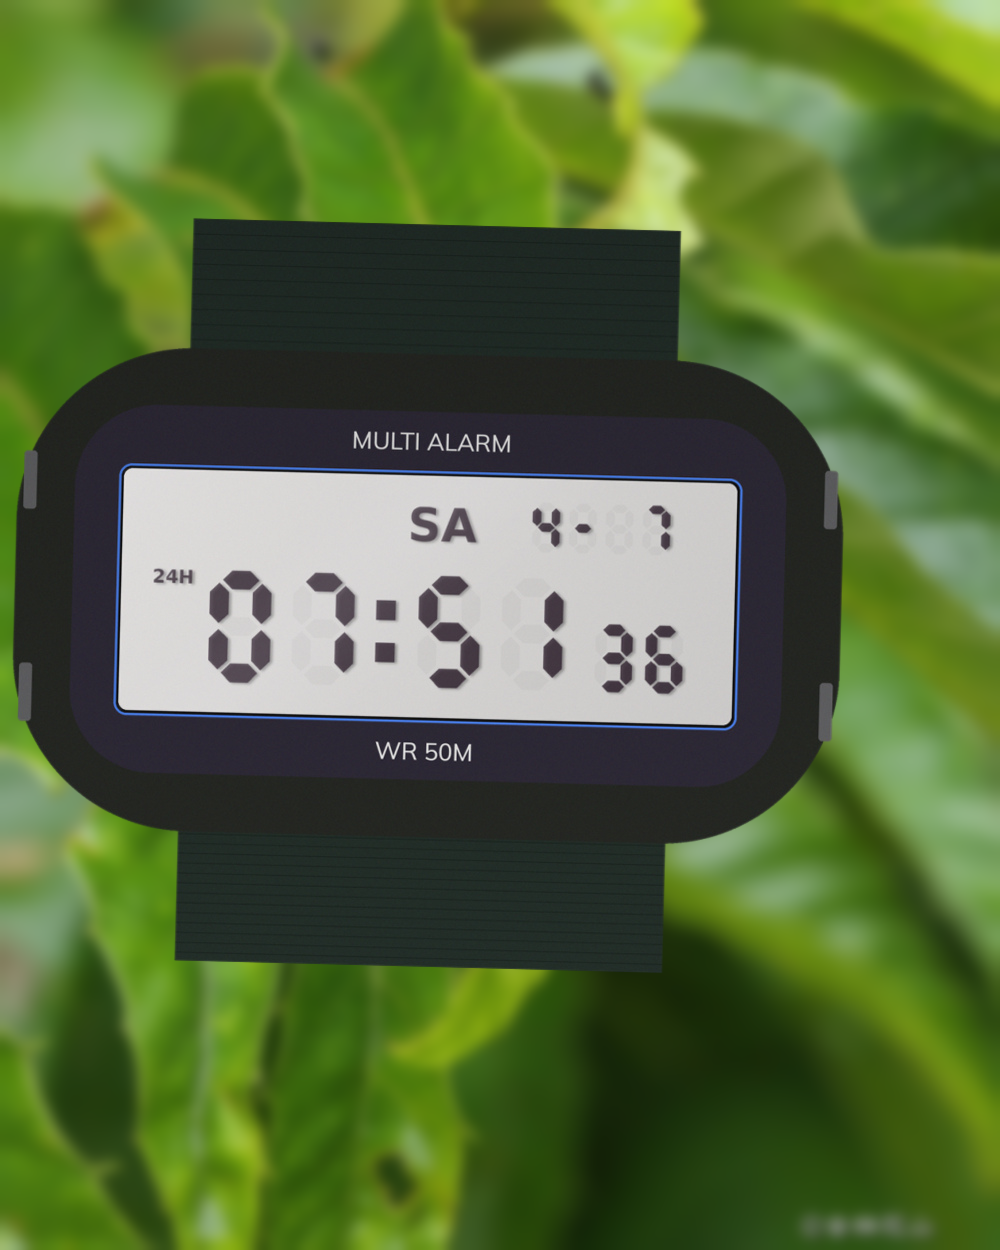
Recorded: 7h51m36s
